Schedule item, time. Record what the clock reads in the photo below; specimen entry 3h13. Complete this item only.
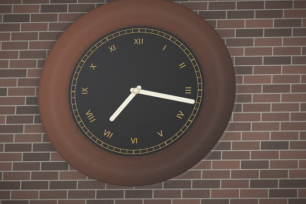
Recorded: 7h17
